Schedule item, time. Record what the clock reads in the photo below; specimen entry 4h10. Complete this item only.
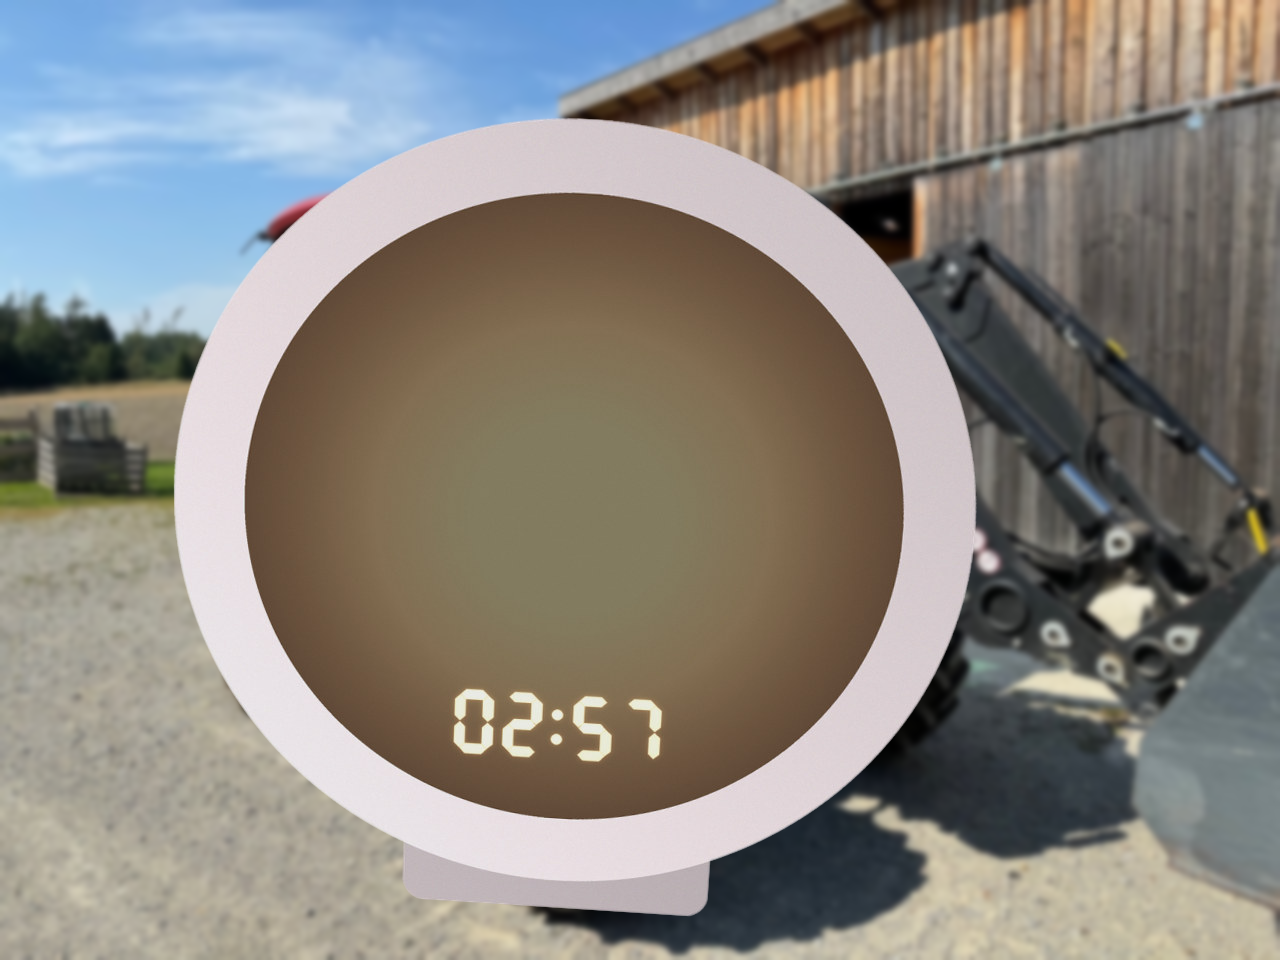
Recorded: 2h57
